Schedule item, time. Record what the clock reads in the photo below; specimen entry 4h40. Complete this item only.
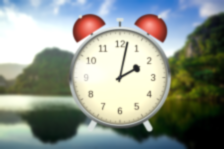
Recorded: 2h02
